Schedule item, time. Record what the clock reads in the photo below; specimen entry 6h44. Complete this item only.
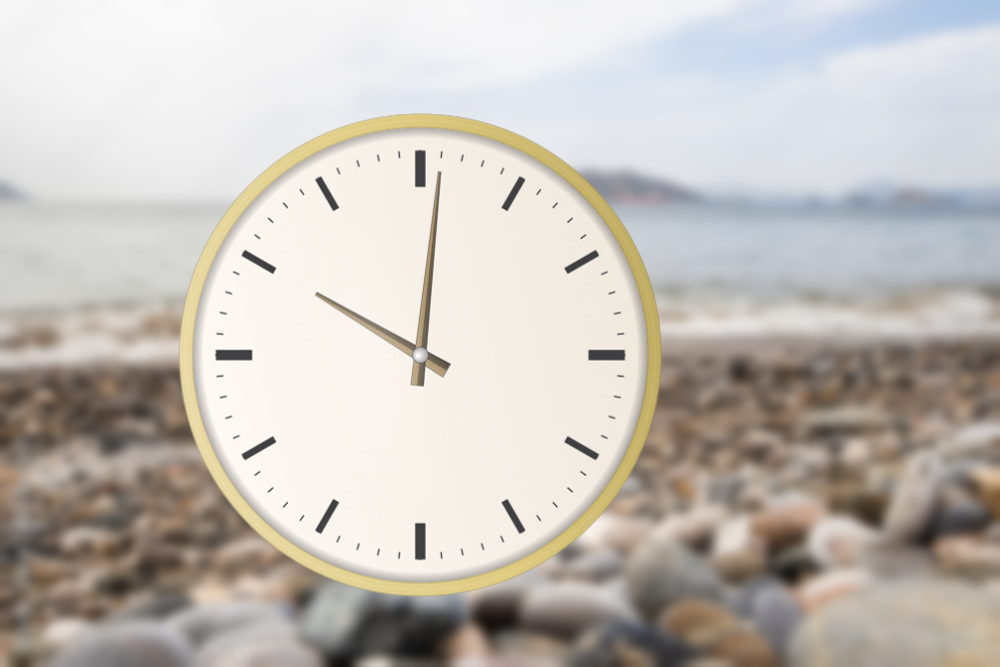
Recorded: 10h01
